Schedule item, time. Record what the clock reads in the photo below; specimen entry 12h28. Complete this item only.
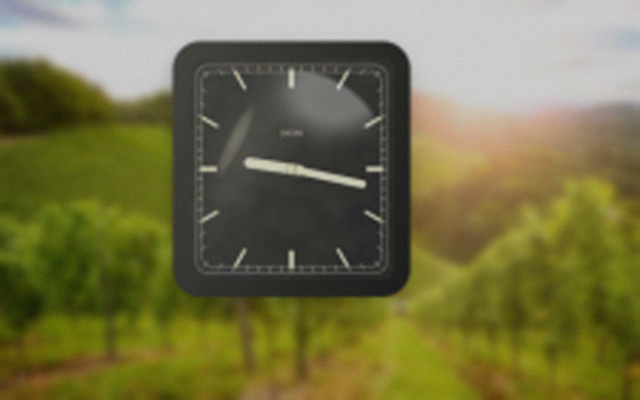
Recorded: 9h17
